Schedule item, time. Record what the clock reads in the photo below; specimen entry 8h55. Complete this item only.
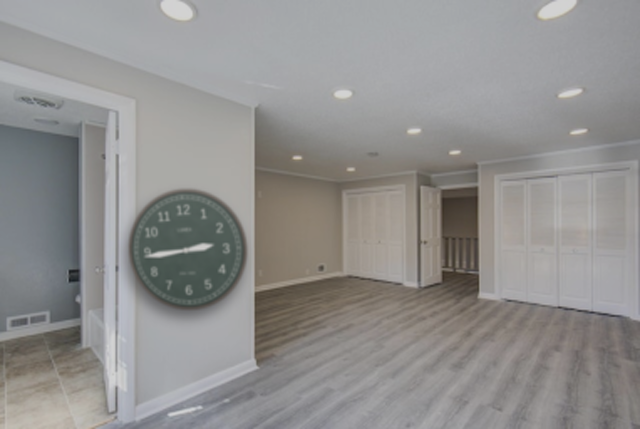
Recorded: 2h44
